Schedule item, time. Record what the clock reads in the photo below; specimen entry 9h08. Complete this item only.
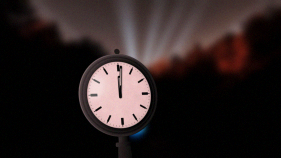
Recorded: 12h01
